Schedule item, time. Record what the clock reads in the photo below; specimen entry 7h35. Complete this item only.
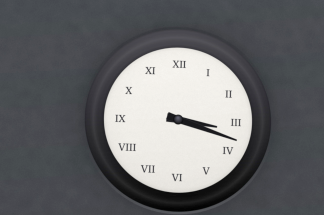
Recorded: 3h18
